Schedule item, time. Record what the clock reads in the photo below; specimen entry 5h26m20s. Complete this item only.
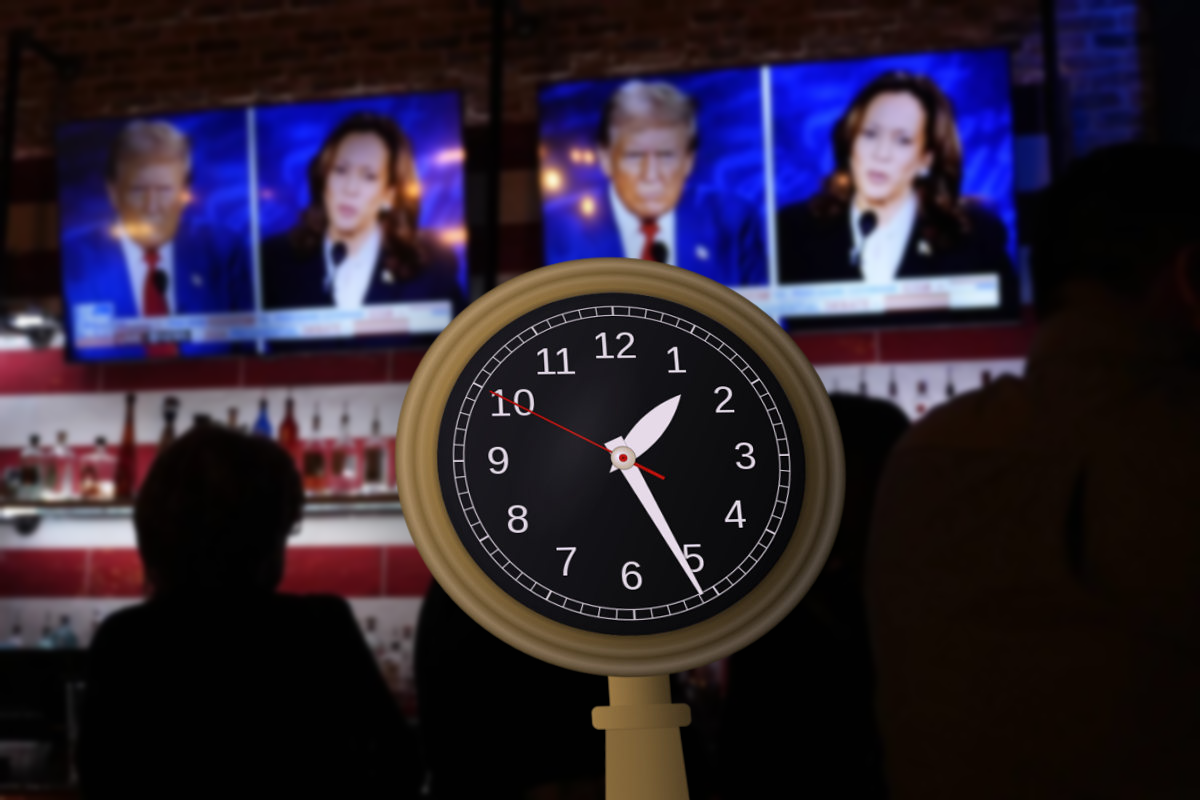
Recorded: 1h25m50s
